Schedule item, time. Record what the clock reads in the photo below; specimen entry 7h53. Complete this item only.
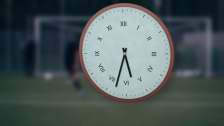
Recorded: 5h33
